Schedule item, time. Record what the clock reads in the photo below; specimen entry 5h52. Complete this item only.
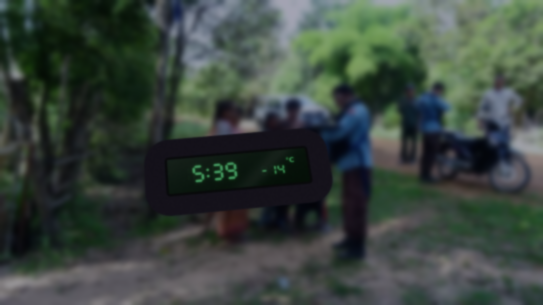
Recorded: 5h39
